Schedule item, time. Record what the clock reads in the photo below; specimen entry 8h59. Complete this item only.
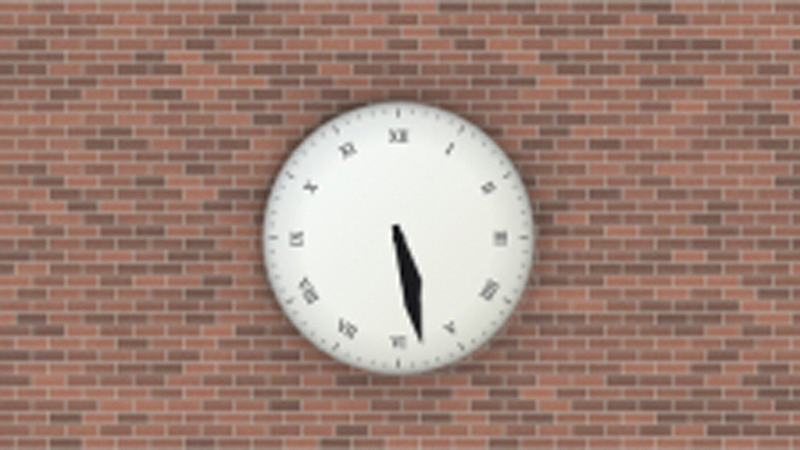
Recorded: 5h28
